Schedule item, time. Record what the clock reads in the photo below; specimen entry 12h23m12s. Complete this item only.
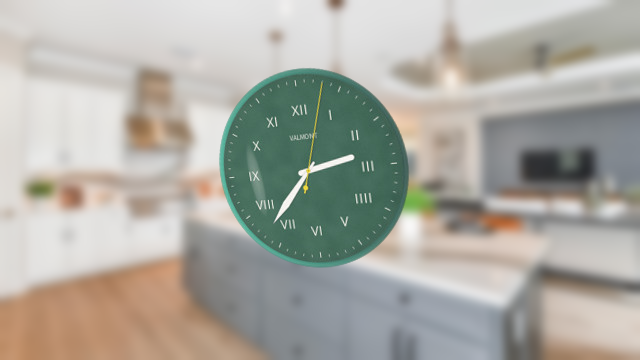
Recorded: 2h37m03s
